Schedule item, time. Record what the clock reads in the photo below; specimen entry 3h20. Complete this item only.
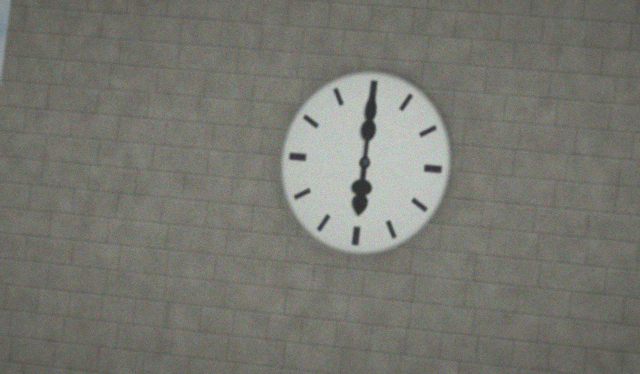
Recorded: 6h00
